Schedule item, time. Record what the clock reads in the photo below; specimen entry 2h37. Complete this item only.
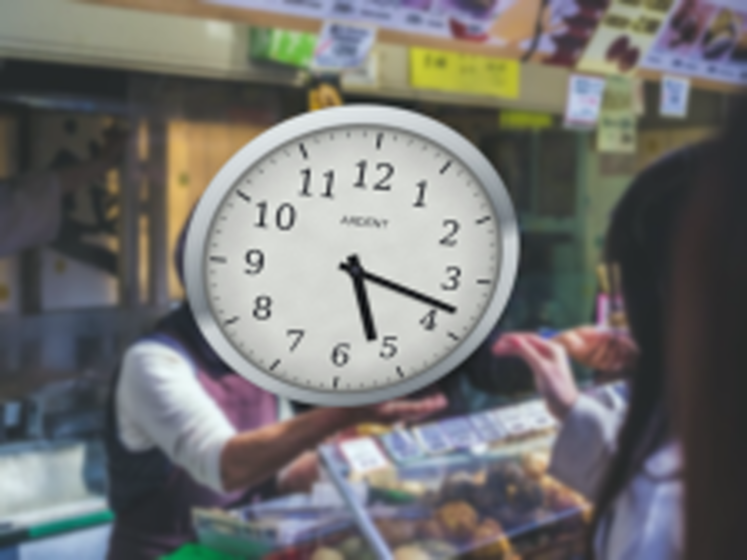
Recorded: 5h18
